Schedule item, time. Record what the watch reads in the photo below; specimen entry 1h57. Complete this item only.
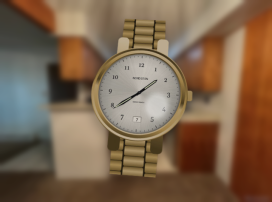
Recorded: 1h39
